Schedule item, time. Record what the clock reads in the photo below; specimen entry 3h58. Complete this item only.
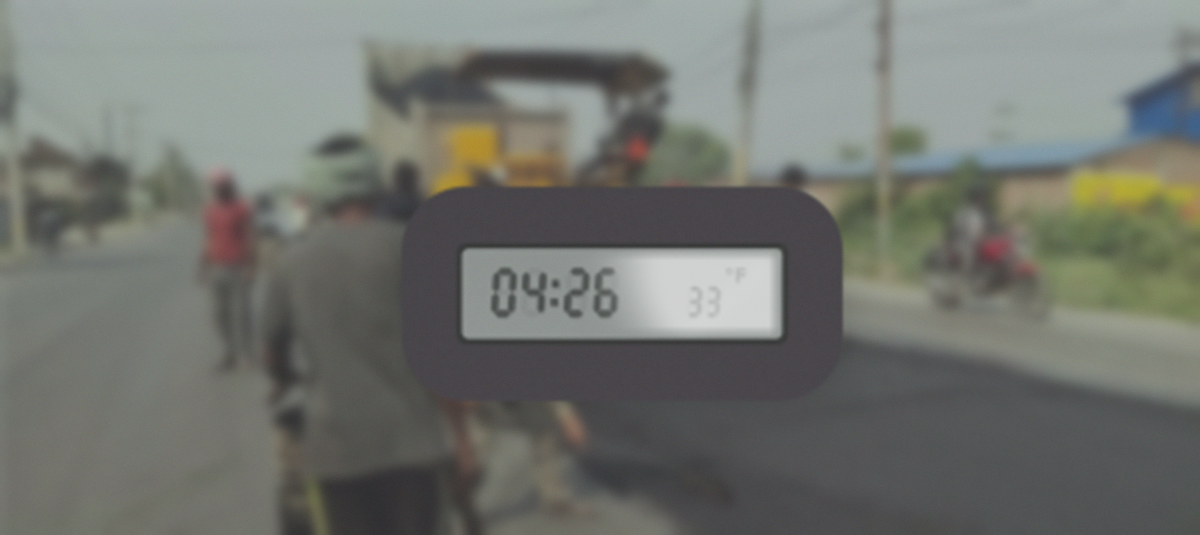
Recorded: 4h26
